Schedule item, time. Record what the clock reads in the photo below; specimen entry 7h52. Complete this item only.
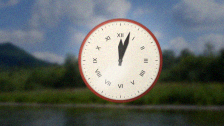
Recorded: 12h03
